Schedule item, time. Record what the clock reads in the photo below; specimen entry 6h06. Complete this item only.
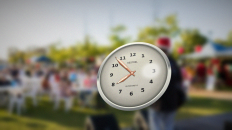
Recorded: 7h53
